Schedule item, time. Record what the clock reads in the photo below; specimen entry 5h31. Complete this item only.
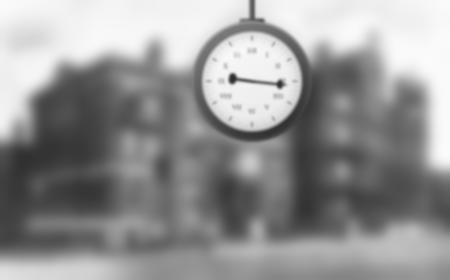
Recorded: 9h16
